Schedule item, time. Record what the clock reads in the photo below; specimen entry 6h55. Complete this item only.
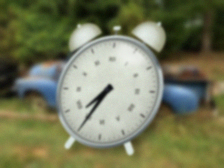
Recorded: 7h35
